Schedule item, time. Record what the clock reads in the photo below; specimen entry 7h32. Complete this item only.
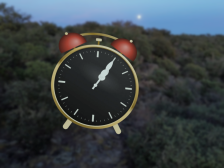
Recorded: 1h05
